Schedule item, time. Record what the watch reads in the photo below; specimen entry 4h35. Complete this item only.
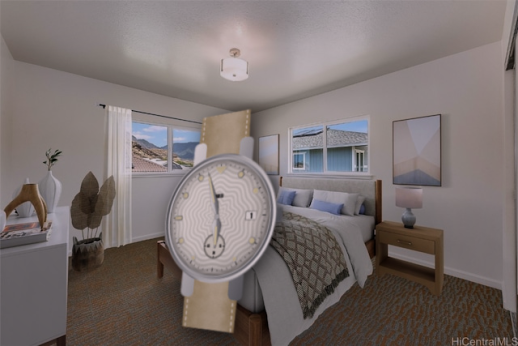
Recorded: 5h57
